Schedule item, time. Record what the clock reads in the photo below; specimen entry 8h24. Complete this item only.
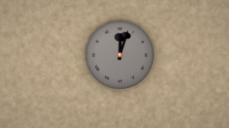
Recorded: 12h03
